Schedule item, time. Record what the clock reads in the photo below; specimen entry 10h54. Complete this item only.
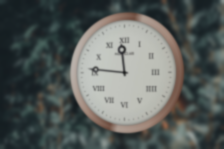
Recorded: 11h46
